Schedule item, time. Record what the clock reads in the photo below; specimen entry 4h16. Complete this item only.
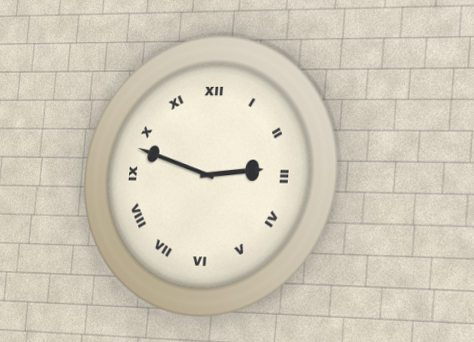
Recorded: 2h48
